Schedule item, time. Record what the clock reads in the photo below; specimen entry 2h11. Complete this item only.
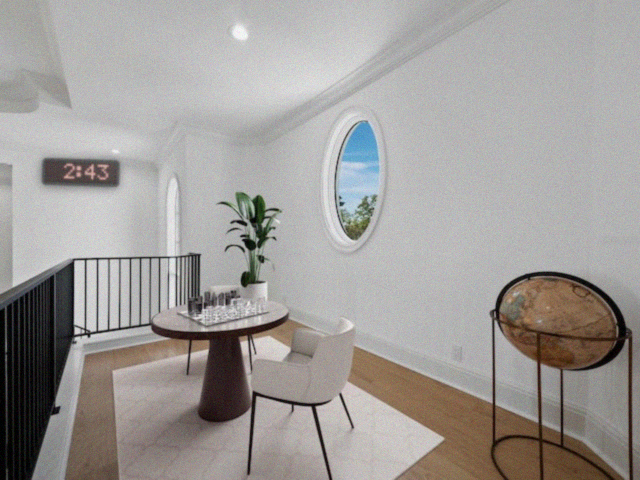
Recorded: 2h43
